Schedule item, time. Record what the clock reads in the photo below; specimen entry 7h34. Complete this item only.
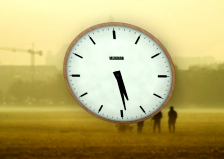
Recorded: 5h29
